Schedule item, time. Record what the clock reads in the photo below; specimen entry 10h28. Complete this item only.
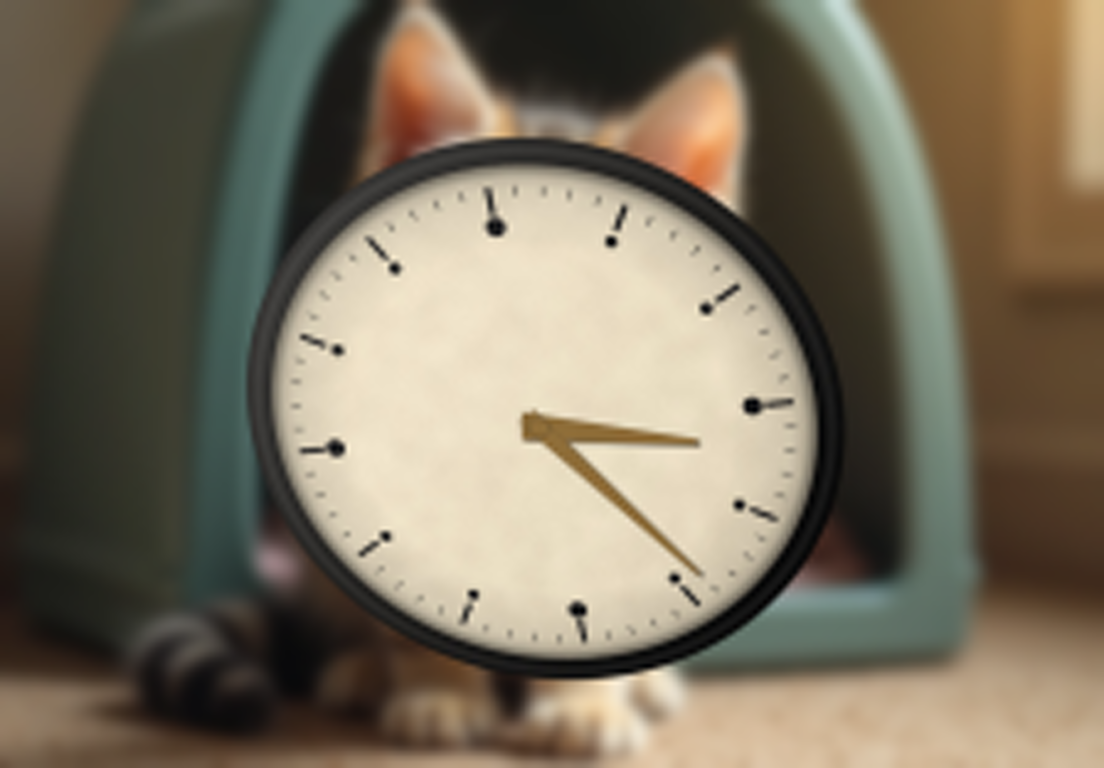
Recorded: 3h24
